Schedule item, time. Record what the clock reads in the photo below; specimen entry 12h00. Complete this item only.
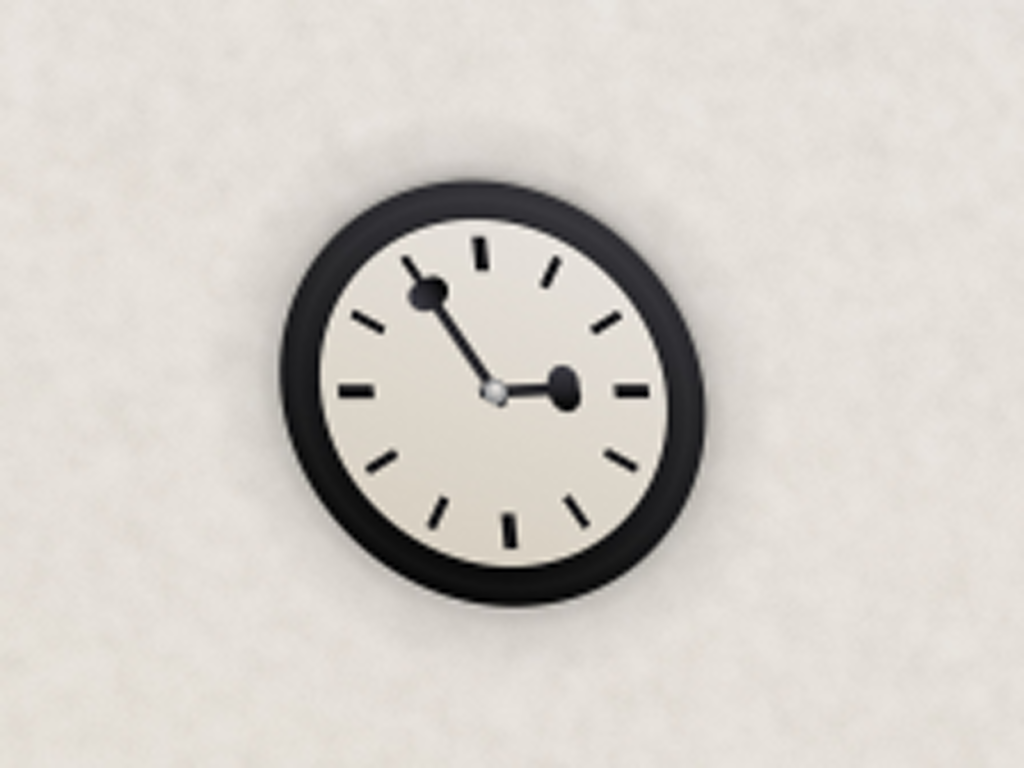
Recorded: 2h55
